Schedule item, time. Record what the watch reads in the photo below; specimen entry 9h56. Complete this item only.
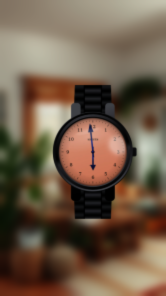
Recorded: 5h59
